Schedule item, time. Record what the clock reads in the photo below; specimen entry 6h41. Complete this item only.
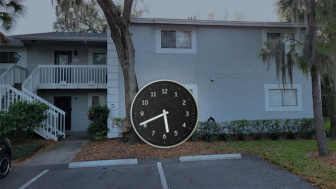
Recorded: 5h41
